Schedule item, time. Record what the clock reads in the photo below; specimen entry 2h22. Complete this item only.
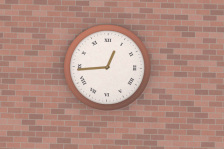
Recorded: 12h44
